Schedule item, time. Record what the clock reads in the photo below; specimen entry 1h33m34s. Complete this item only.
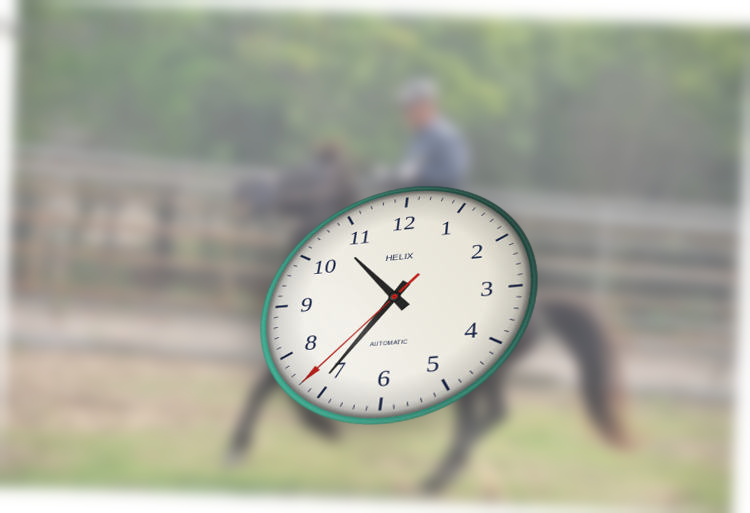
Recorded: 10h35m37s
